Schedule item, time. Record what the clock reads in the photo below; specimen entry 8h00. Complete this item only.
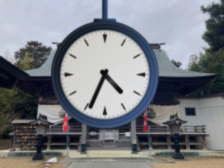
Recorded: 4h34
